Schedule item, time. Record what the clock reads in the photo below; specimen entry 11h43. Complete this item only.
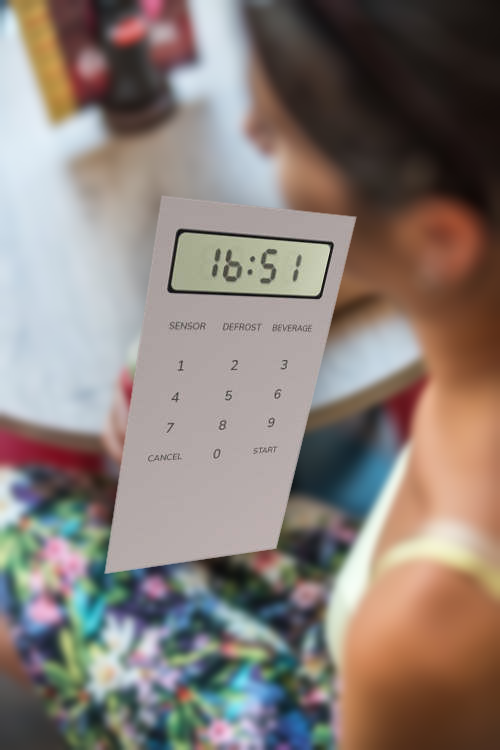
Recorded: 16h51
